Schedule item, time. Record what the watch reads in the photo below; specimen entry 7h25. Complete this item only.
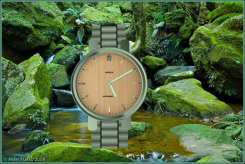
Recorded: 5h10
